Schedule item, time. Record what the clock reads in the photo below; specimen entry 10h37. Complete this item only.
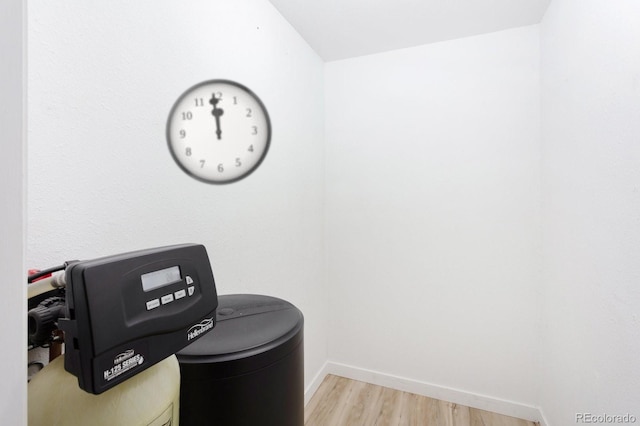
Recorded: 11h59
